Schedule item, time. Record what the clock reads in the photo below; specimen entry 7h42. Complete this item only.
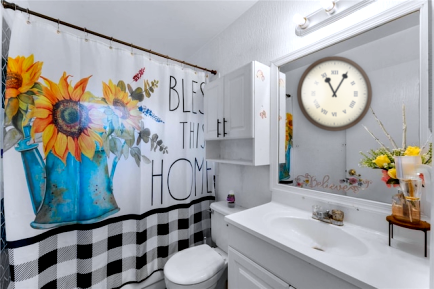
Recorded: 11h05
